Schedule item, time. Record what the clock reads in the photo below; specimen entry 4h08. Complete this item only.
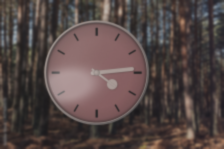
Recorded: 4h14
